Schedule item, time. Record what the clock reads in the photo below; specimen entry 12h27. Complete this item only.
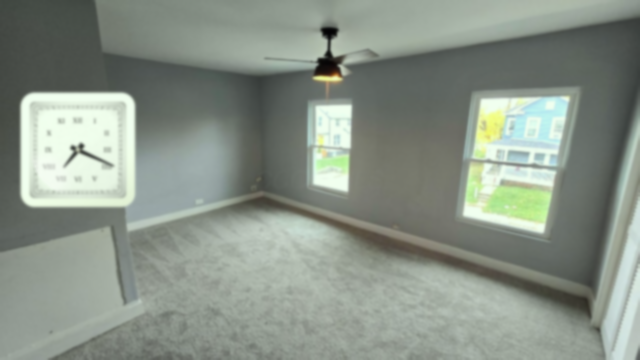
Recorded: 7h19
